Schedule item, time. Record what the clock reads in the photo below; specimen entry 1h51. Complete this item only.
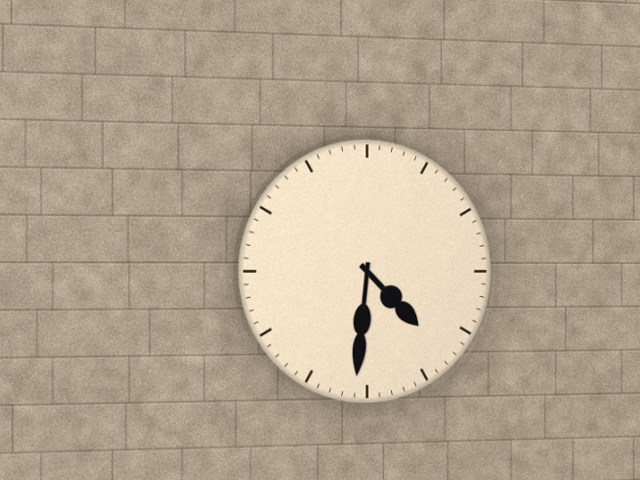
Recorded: 4h31
